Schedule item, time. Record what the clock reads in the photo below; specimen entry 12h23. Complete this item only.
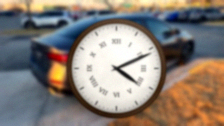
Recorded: 4h11
